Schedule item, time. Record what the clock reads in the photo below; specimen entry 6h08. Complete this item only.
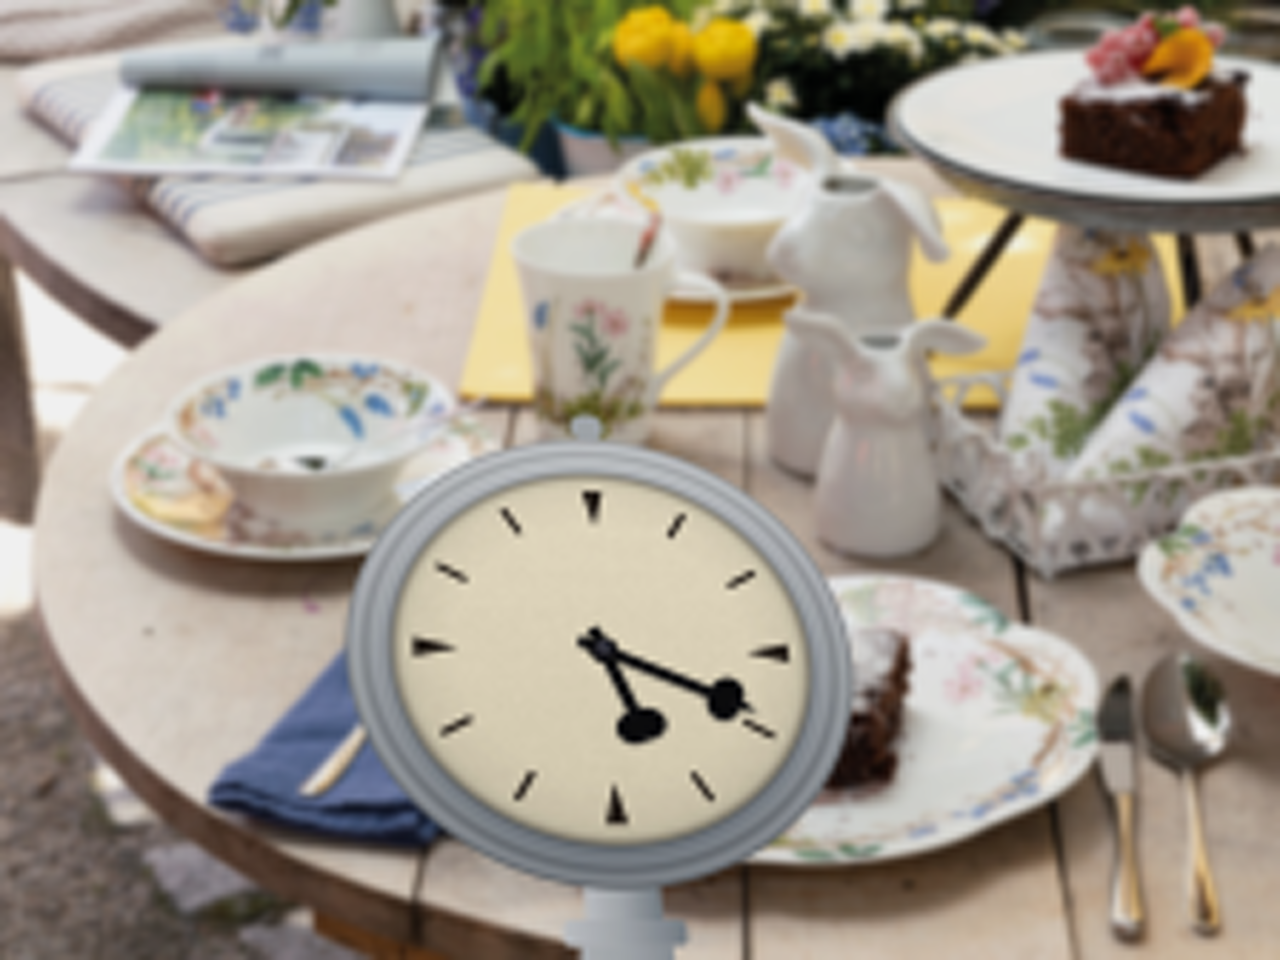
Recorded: 5h19
